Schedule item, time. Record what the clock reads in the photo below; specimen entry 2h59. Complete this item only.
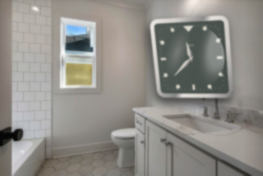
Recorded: 11h38
